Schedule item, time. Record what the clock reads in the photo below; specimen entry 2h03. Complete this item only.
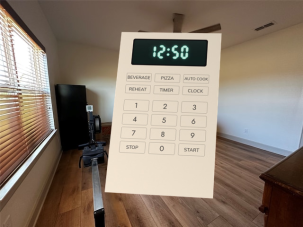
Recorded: 12h50
